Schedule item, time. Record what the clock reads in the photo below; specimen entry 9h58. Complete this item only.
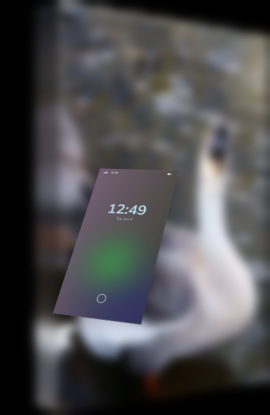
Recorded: 12h49
